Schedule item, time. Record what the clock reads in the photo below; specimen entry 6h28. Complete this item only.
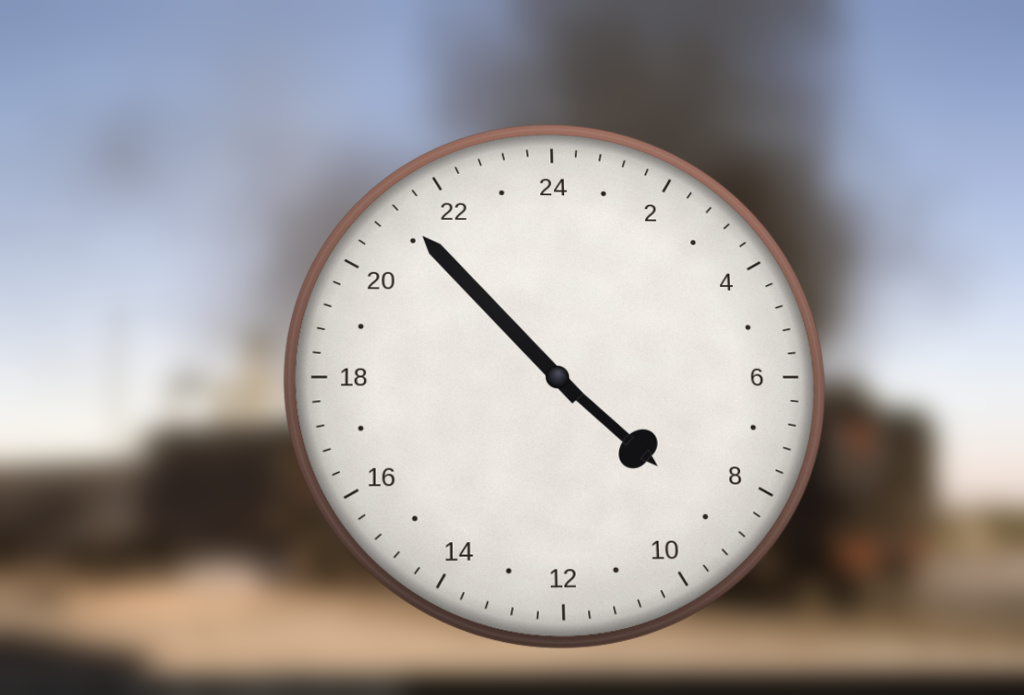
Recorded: 8h53
